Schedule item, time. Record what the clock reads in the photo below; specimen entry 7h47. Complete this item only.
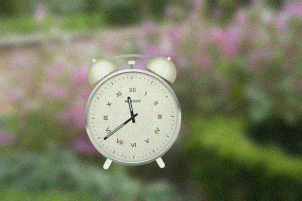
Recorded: 11h39
